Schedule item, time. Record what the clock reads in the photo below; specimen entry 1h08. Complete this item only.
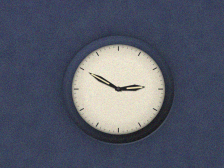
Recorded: 2h50
